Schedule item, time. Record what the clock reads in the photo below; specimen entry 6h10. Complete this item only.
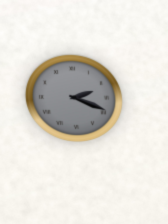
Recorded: 2h19
